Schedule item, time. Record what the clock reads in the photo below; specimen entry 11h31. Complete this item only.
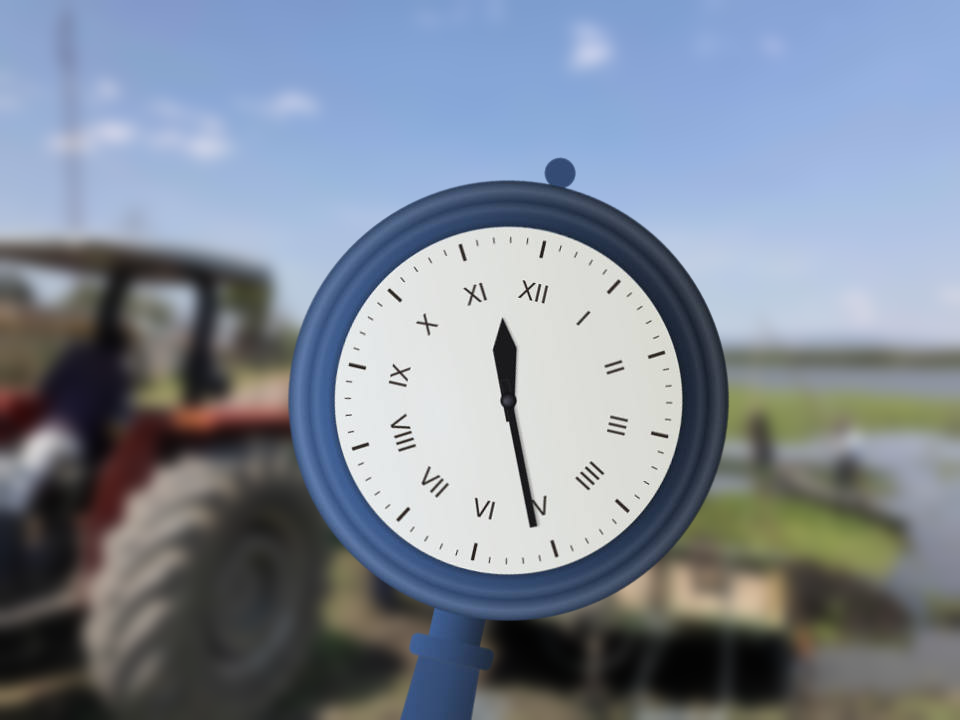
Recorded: 11h26
